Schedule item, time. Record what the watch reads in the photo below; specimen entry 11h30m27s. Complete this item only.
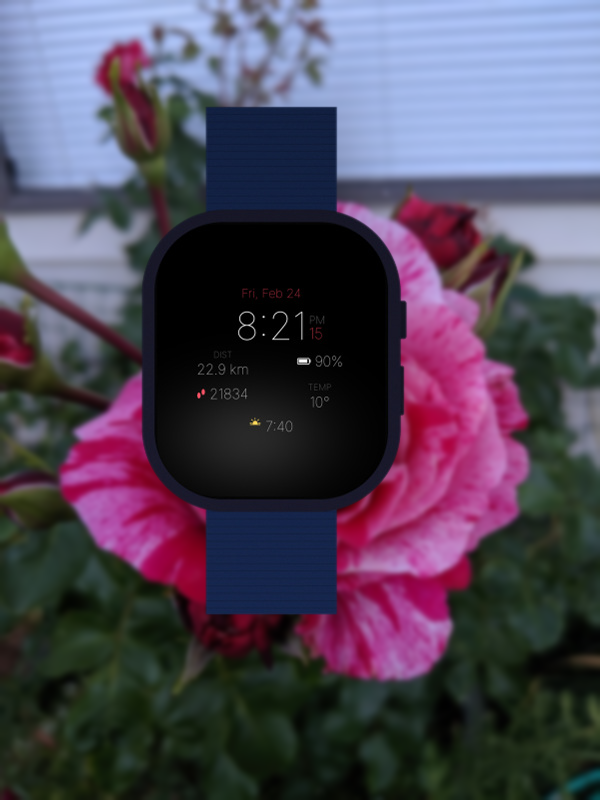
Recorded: 8h21m15s
